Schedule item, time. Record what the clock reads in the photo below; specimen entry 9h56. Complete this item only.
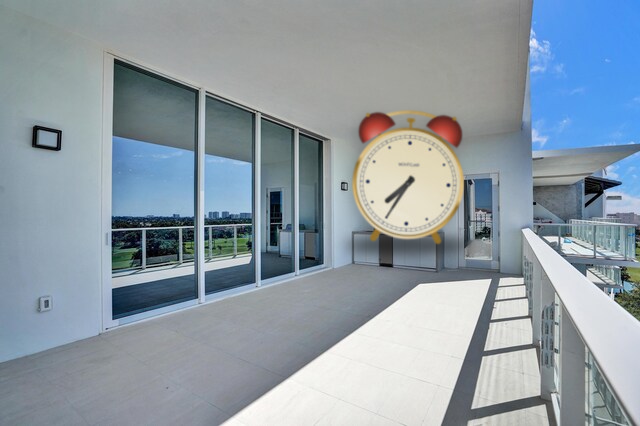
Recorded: 7h35
